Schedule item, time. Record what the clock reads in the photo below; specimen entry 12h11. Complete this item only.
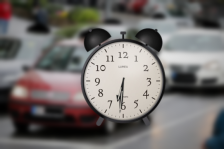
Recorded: 6h31
